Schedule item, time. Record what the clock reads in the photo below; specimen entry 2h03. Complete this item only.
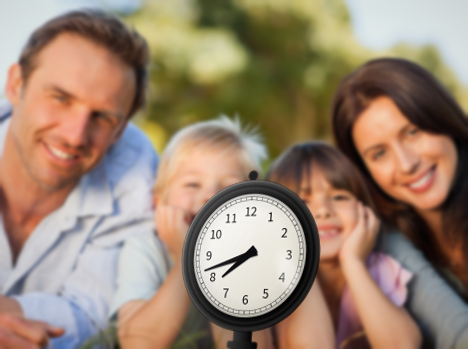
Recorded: 7h42
